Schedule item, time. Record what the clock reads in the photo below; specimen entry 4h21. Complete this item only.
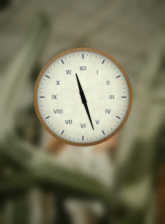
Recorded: 11h27
